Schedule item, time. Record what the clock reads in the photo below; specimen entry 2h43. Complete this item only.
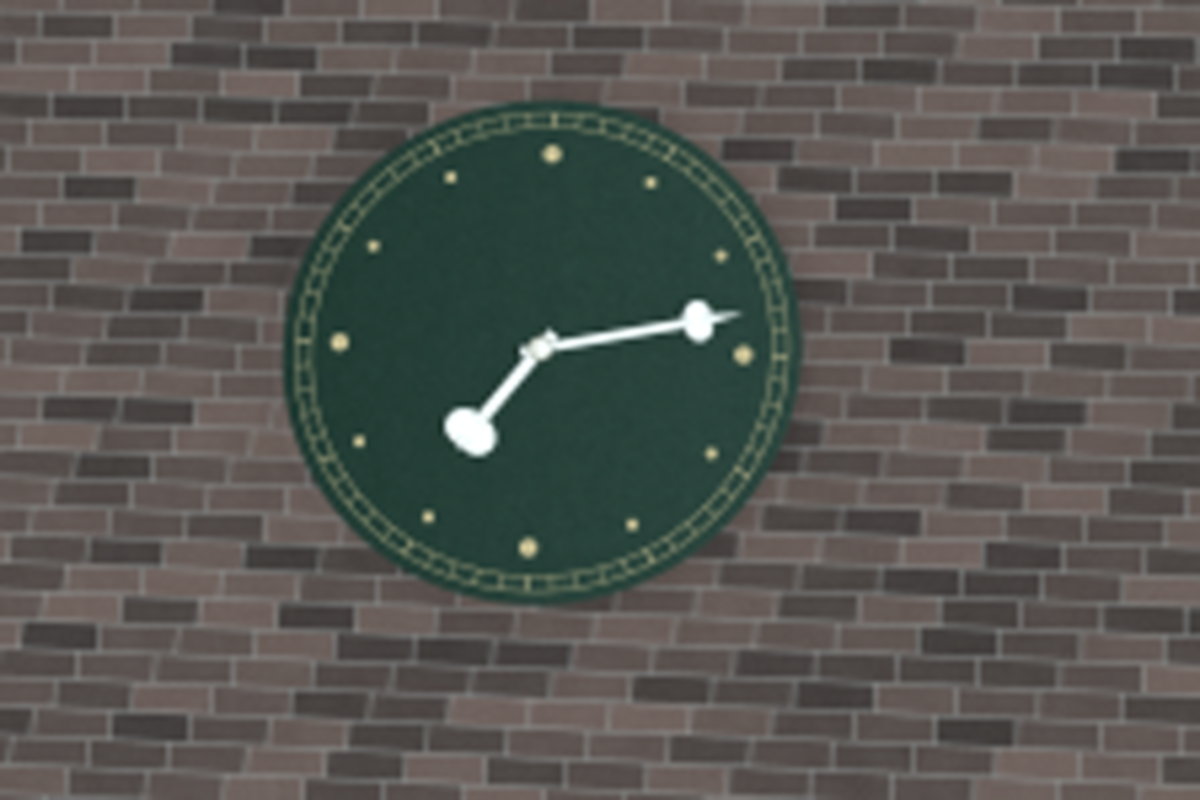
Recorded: 7h13
